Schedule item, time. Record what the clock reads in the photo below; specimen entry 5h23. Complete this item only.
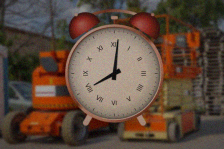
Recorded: 8h01
